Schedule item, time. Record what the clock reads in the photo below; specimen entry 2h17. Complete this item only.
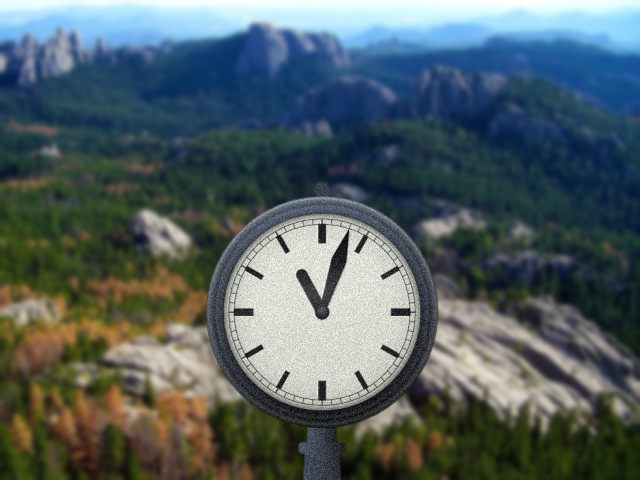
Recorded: 11h03
